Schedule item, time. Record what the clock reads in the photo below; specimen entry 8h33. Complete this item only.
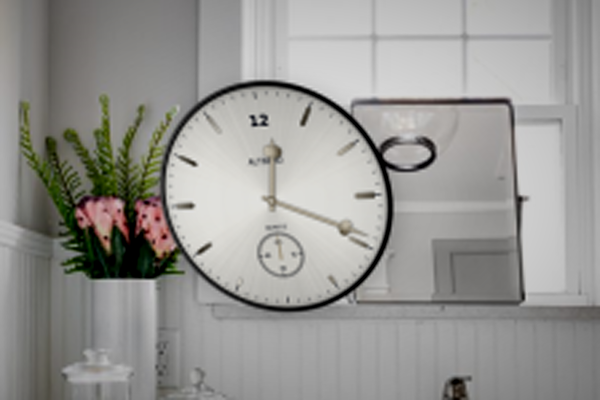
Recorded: 12h19
